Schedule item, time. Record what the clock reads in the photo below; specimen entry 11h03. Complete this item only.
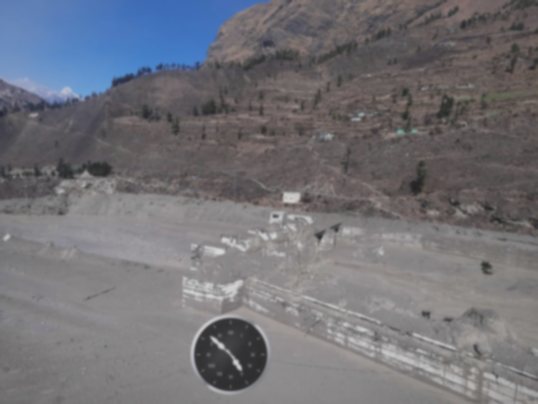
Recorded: 4h52
